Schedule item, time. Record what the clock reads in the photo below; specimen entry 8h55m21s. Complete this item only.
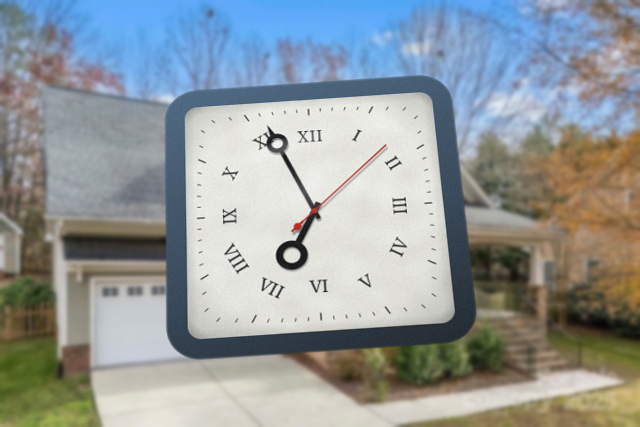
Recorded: 6h56m08s
